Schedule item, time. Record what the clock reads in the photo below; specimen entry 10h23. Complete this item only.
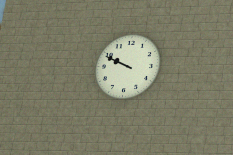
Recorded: 9h49
